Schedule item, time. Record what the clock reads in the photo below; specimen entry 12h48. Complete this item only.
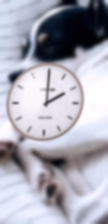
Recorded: 2h00
